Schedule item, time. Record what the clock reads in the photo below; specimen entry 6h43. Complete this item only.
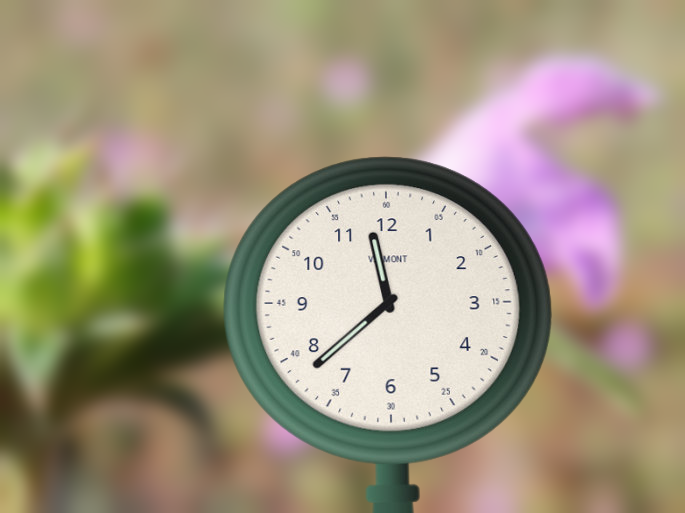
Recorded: 11h38
